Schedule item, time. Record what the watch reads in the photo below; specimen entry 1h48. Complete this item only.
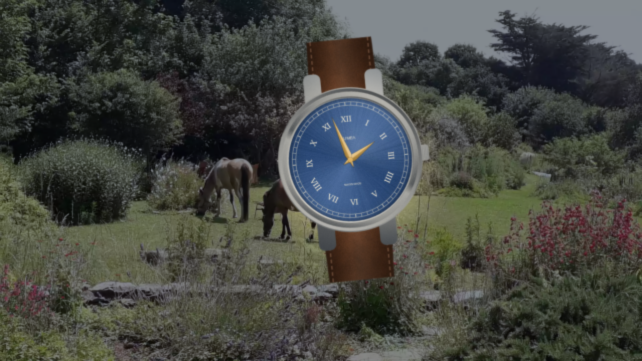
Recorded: 1h57
